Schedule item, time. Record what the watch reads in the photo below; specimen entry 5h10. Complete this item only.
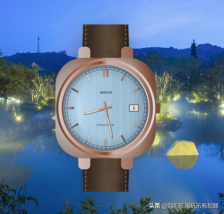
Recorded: 8h28
